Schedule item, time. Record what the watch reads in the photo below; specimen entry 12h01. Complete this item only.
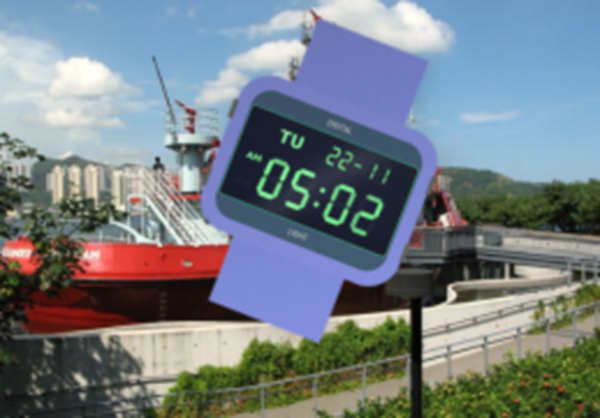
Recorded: 5h02
